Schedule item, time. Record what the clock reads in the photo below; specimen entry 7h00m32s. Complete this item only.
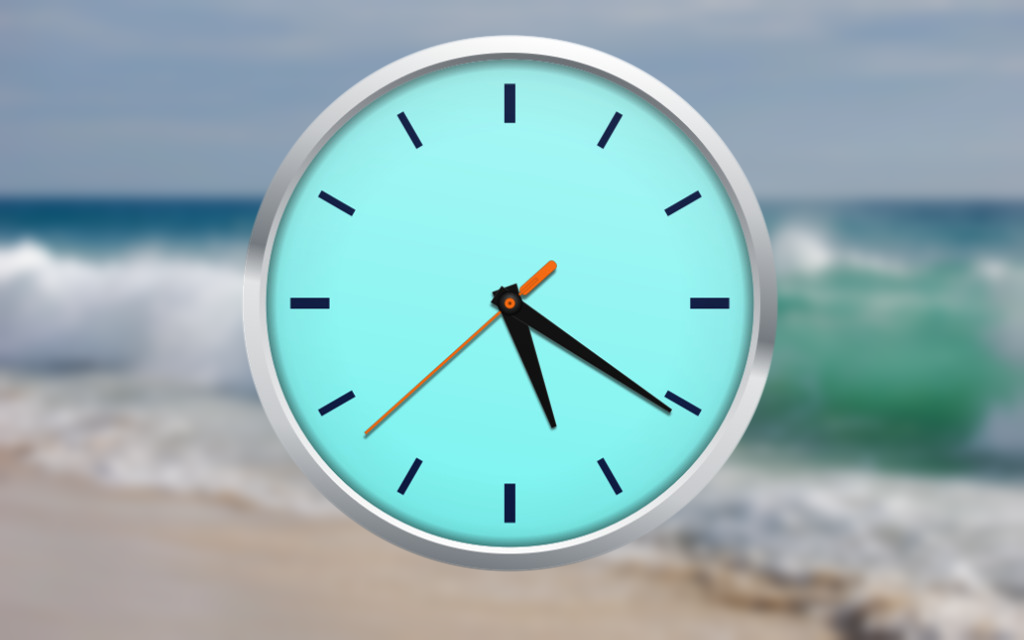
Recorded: 5h20m38s
